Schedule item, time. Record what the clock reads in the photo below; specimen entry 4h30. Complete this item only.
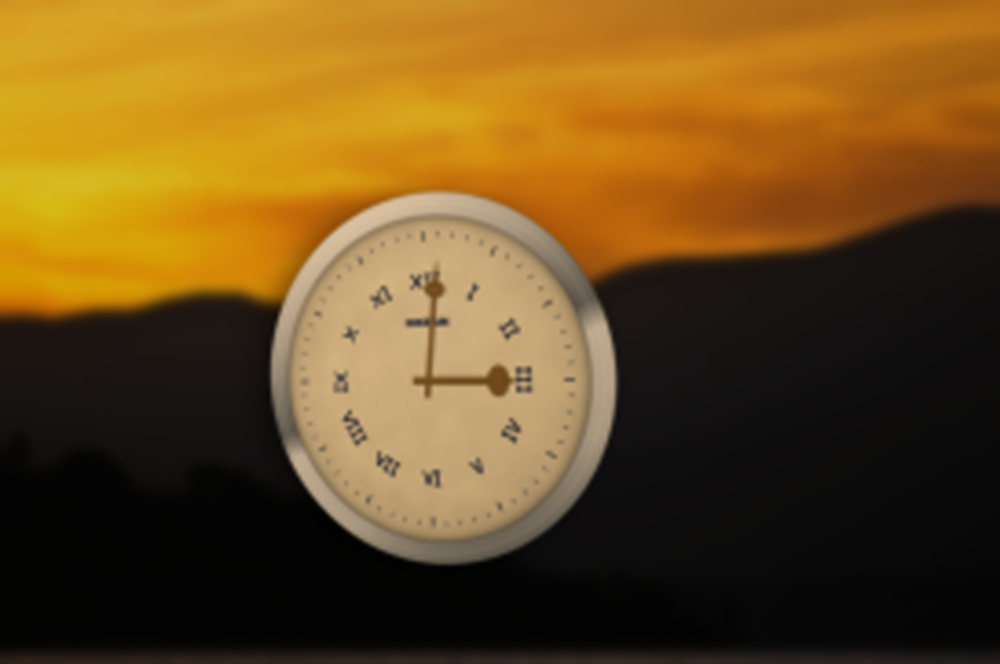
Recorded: 3h01
